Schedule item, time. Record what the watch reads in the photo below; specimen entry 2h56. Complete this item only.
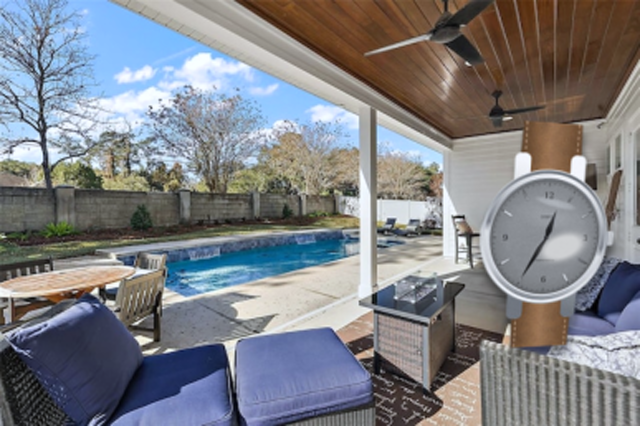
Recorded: 12h35
